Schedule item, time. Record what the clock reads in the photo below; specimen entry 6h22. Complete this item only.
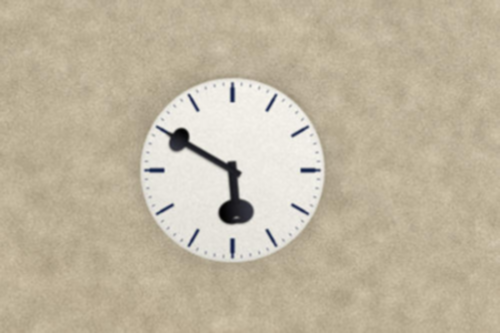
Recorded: 5h50
